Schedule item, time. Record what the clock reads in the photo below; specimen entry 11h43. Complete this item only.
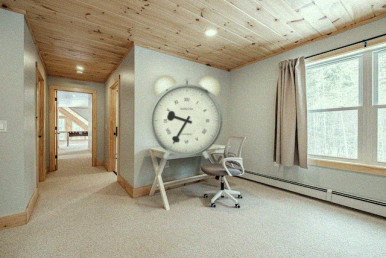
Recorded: 9h35
